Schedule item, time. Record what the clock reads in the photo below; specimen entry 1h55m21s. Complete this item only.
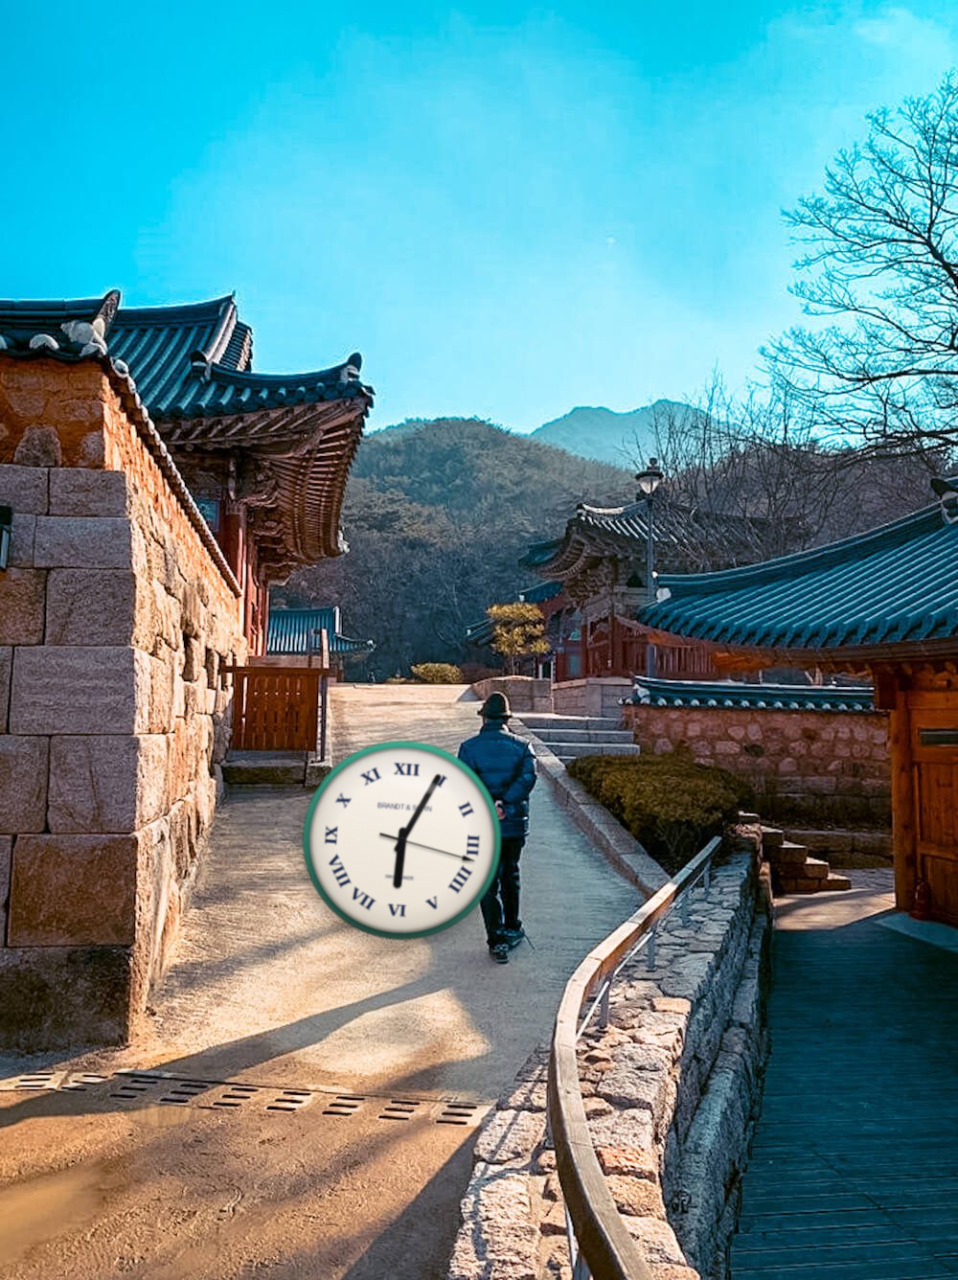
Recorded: 6h04m17s
